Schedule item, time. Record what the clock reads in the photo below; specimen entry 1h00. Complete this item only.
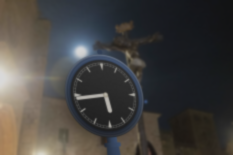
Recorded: 5h44
